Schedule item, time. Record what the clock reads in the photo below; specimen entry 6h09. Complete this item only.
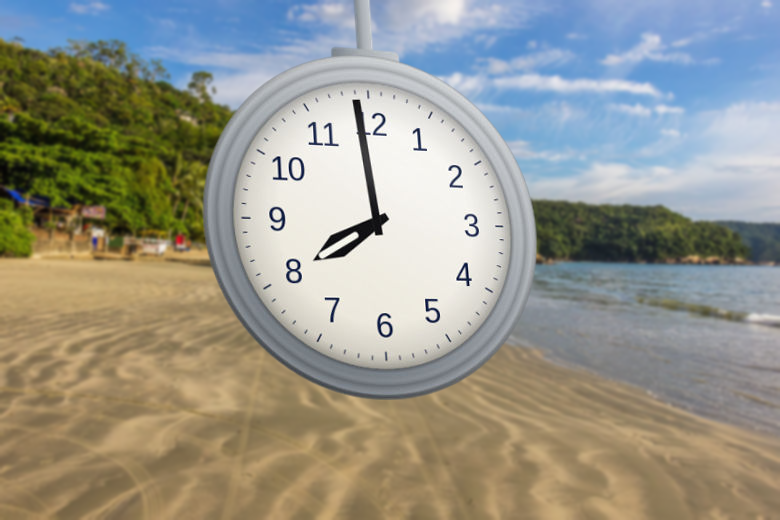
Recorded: 7h59
